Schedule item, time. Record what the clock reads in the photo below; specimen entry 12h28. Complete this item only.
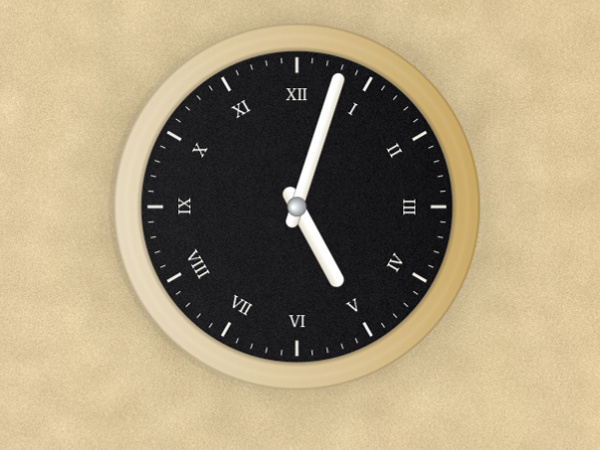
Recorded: 5h03
